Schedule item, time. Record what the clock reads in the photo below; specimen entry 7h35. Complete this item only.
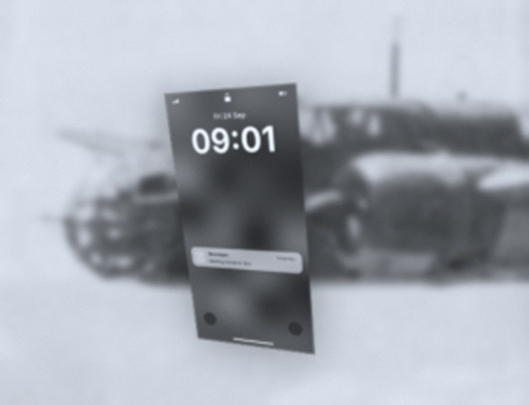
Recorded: 9h01
